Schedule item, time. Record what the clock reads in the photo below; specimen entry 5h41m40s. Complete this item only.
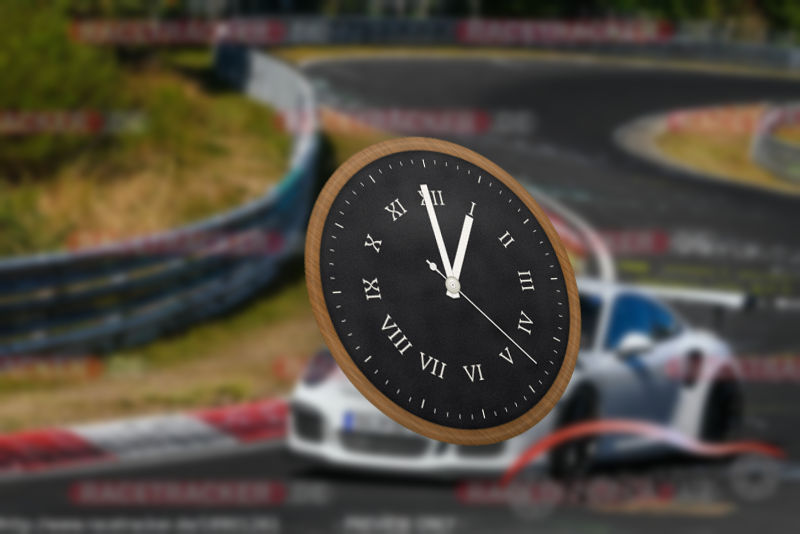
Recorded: 12h59m23s
